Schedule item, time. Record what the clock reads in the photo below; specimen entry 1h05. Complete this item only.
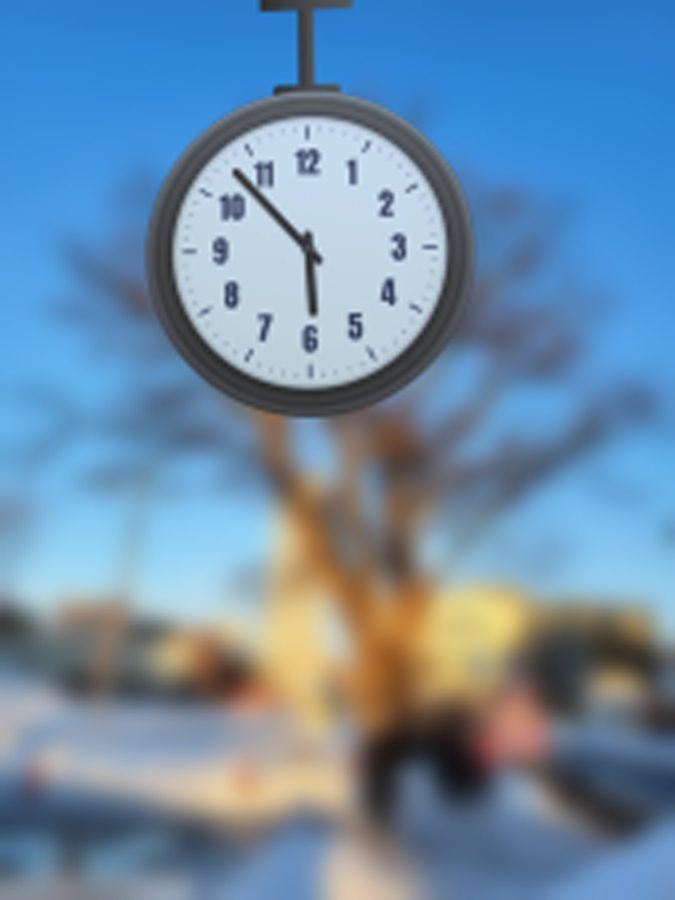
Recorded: 5h53
